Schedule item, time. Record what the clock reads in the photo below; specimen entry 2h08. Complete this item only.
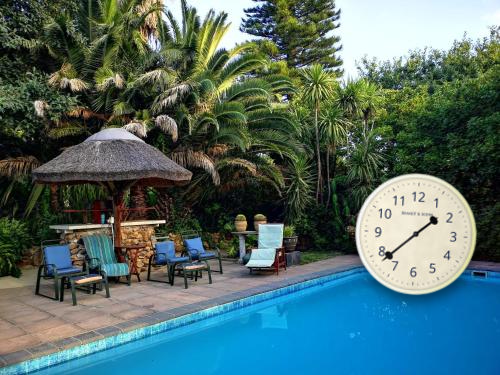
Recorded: 1h38
